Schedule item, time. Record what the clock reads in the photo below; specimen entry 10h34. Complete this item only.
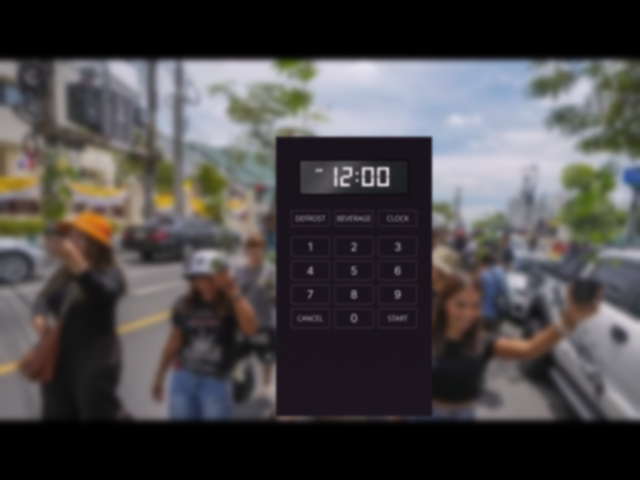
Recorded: 12h00
